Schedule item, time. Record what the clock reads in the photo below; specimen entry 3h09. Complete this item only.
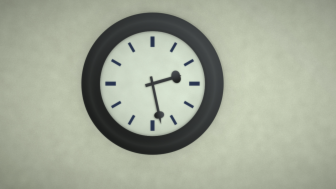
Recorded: 2h28
